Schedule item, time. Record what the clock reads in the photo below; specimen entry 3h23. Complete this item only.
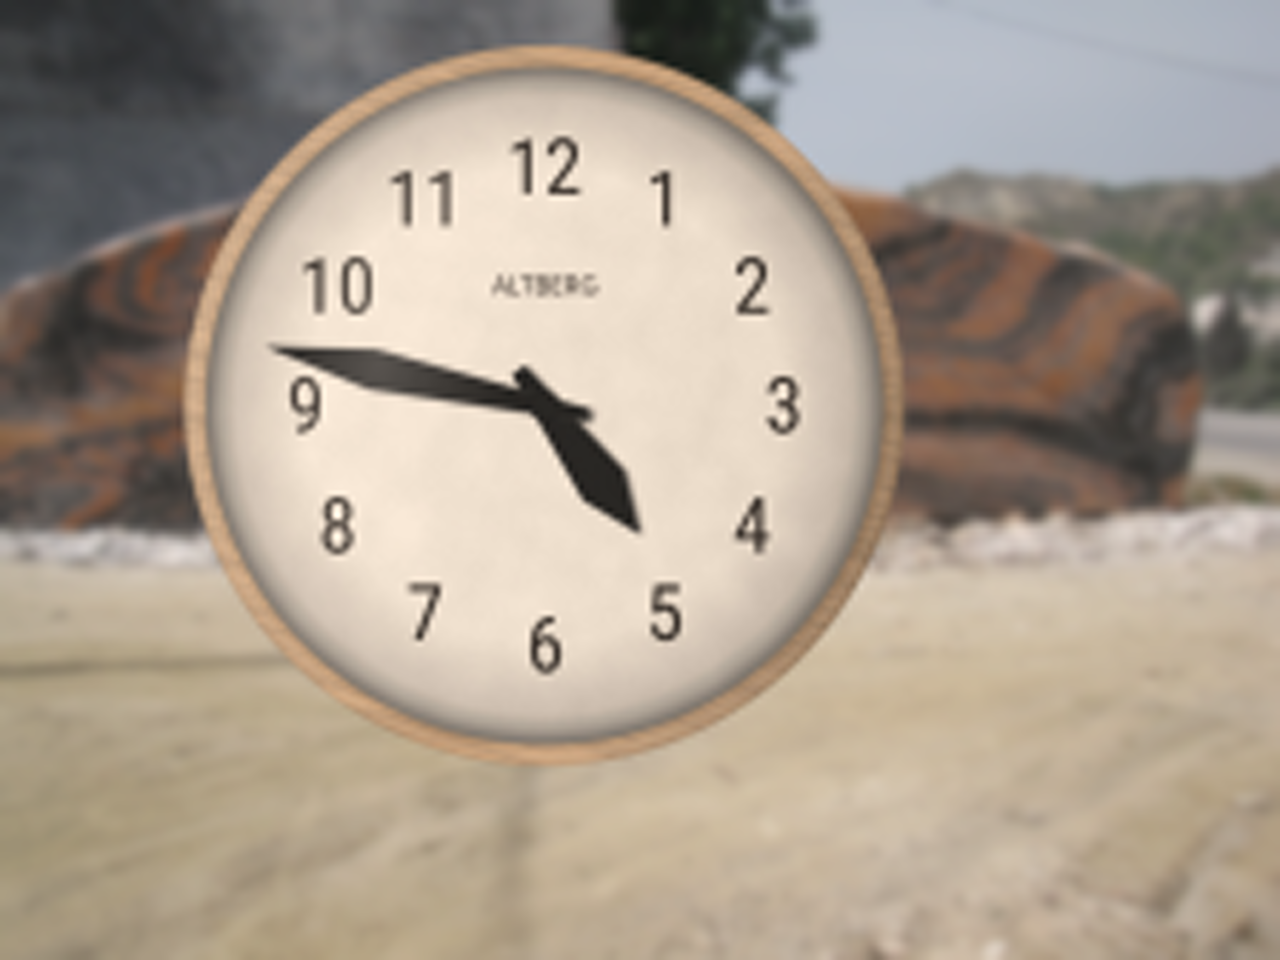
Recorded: 4h47
